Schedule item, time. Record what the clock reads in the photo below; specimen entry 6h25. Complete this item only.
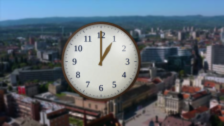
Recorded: 1h00
